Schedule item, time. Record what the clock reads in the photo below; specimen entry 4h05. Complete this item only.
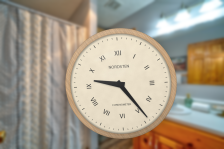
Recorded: 9h24
